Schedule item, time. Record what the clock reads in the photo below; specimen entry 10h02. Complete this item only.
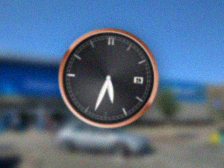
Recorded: 5h33
